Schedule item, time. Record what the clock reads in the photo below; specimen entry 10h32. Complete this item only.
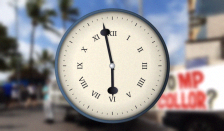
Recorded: 5h58
